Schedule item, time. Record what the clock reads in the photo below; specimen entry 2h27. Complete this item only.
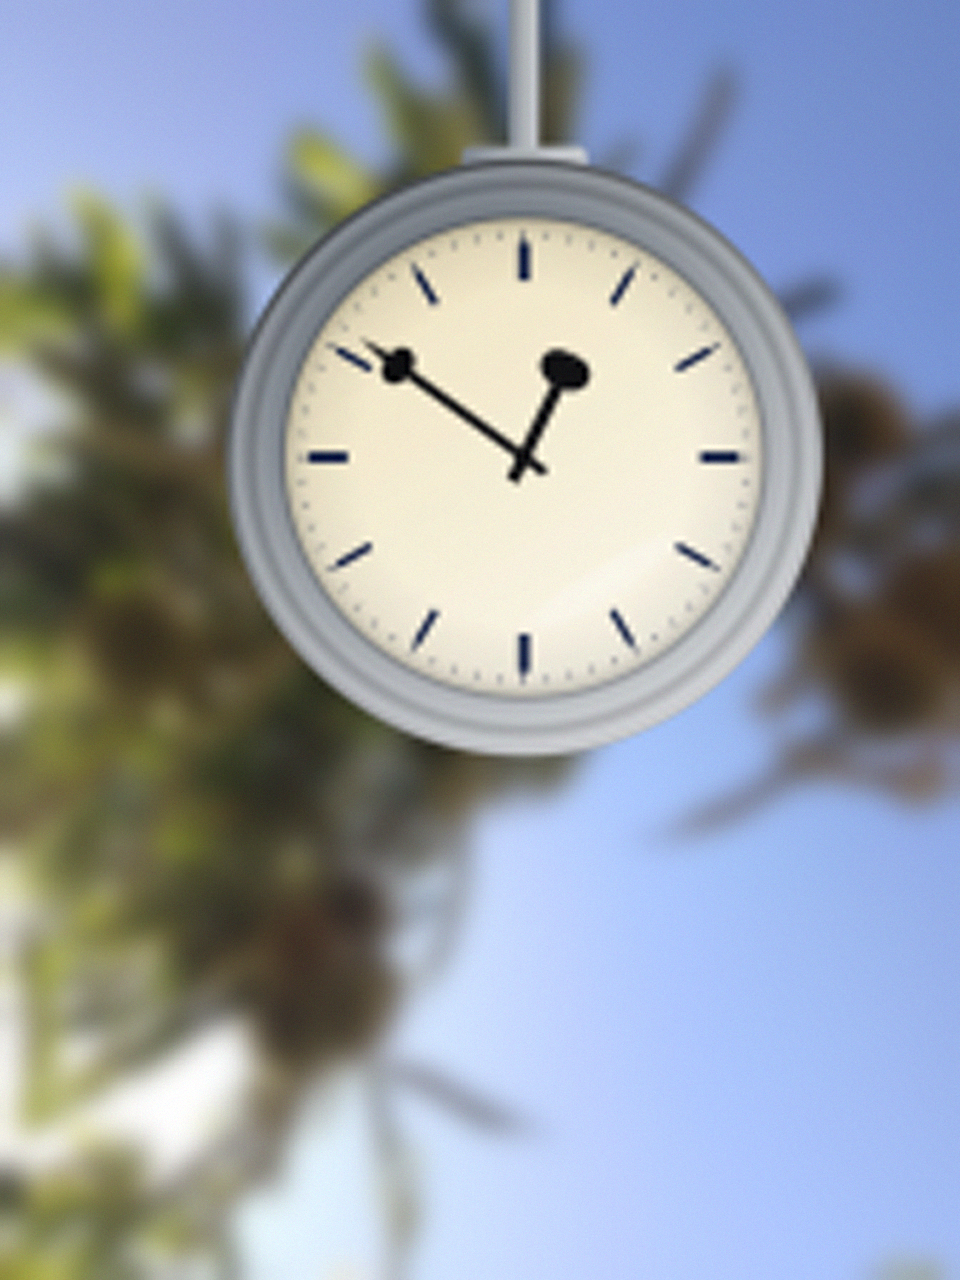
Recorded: 12h51
